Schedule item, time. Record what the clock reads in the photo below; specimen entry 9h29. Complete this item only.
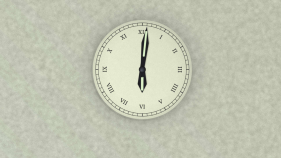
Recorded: 6h01
